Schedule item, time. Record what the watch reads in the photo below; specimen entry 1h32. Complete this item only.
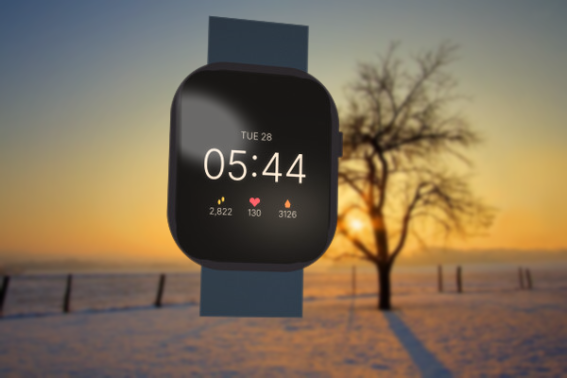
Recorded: 5h44
